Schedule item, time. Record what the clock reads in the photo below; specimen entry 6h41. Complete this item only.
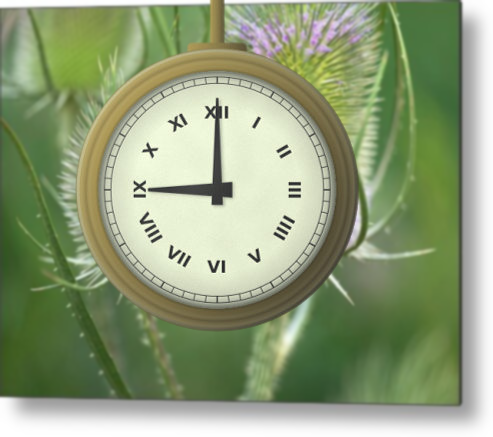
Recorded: 9h00
